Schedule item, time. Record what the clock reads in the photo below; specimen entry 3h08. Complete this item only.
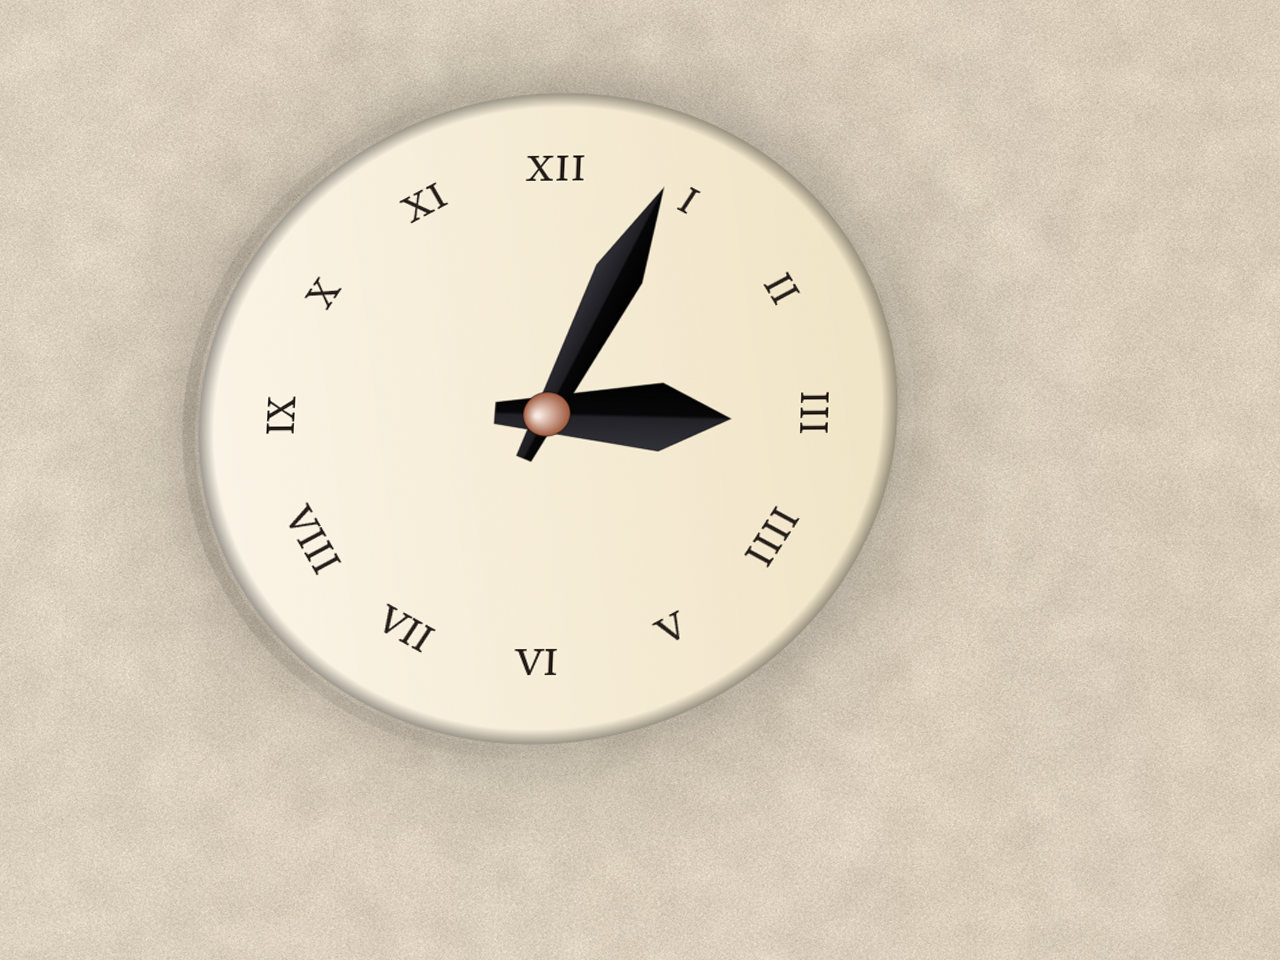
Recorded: 3h04
